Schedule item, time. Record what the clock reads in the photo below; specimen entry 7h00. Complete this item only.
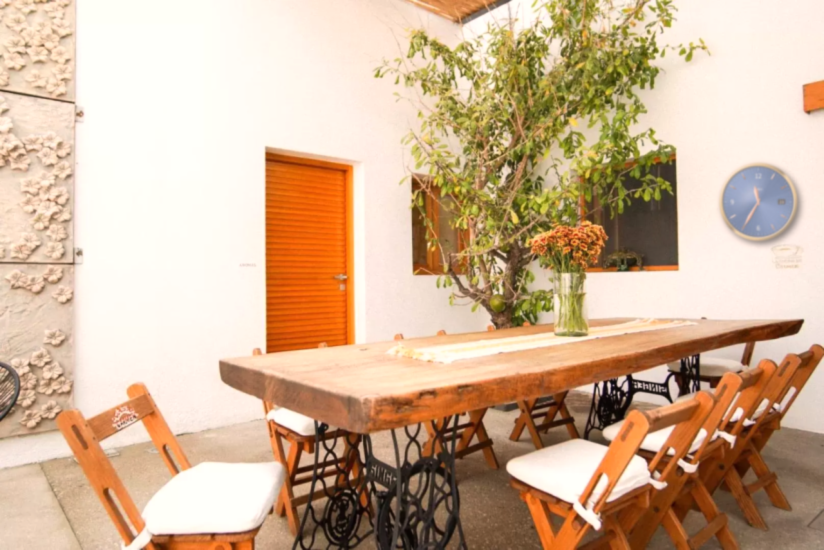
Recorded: 11h35
